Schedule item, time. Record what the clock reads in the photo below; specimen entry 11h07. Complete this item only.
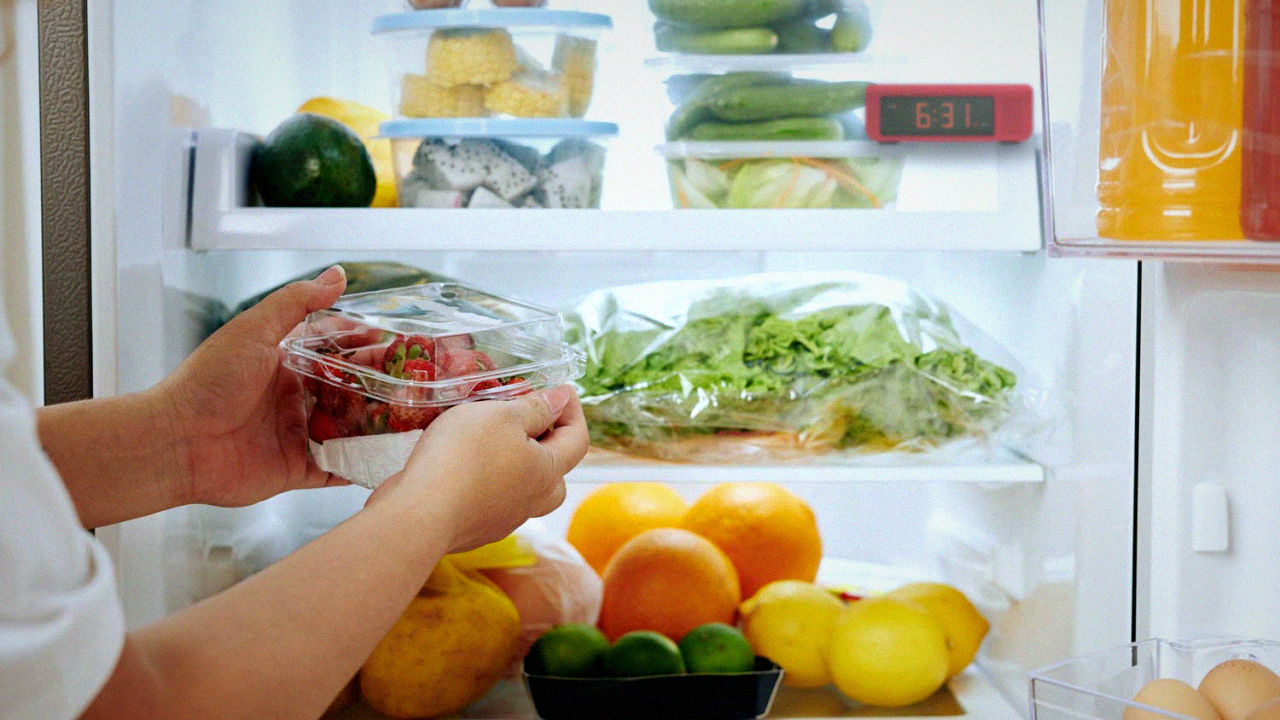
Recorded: 6h31
